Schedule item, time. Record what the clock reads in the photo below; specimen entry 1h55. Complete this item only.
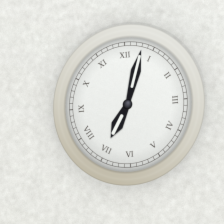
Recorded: 7h03
